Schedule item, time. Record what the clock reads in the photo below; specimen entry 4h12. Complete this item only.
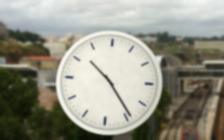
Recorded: 10h24
